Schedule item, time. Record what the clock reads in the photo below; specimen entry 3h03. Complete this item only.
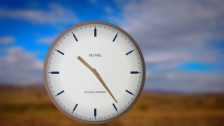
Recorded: 10h24
